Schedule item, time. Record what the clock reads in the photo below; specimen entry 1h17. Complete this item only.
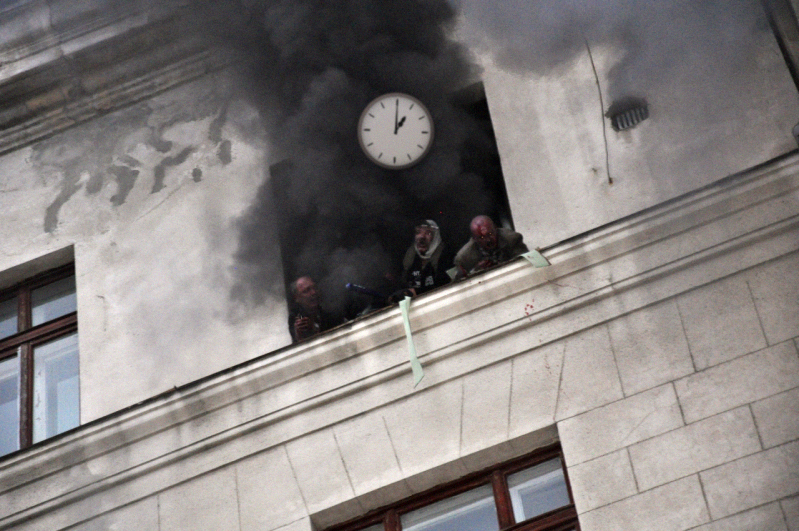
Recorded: 1h00
